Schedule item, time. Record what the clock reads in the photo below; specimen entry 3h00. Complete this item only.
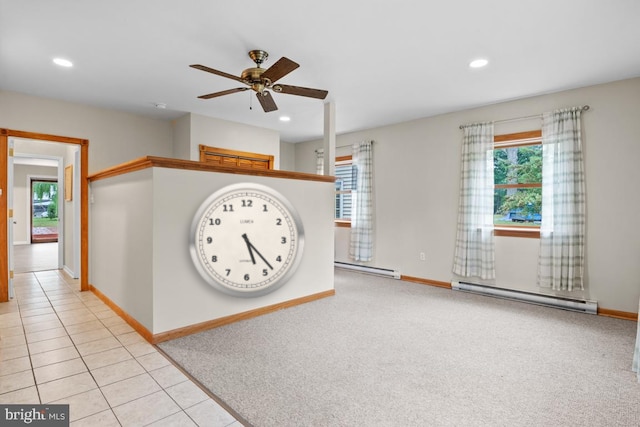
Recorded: 5h23
